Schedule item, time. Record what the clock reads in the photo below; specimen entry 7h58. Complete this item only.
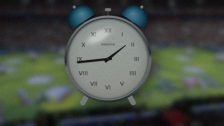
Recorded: 1h44
